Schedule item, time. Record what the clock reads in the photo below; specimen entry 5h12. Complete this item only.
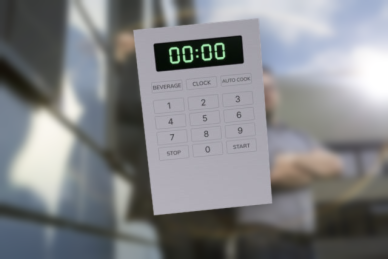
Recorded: 0h00
